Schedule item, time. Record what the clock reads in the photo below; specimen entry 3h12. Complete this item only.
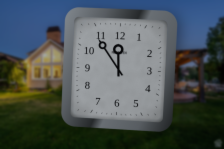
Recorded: 11h54
